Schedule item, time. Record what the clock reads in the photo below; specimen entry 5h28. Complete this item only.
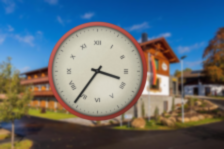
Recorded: 3h36
